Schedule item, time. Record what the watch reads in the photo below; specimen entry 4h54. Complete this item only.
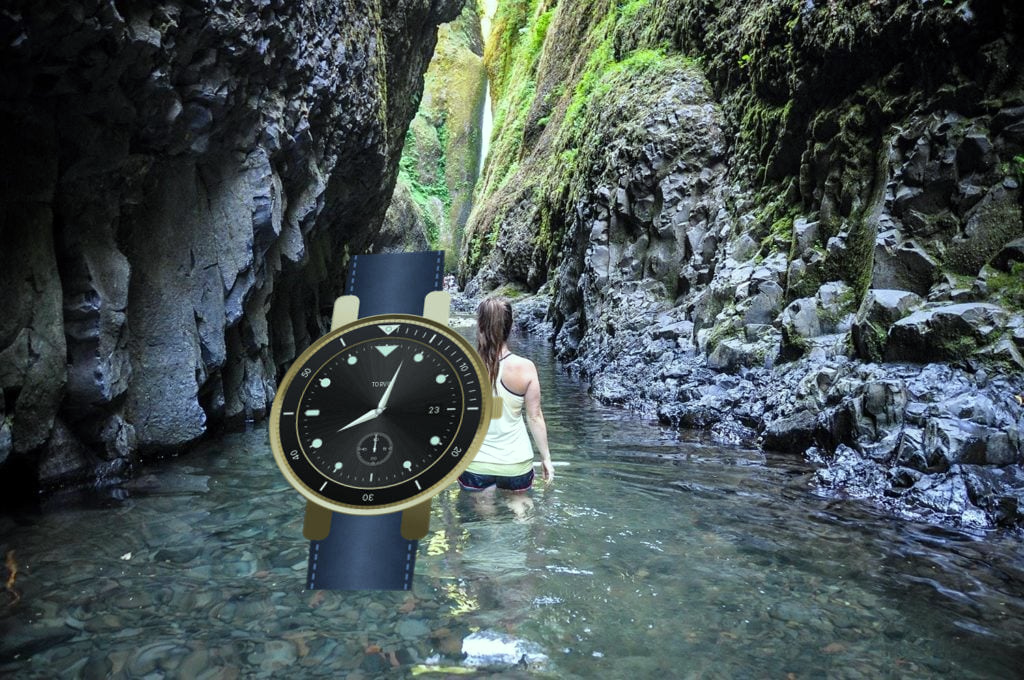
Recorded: 8h03
